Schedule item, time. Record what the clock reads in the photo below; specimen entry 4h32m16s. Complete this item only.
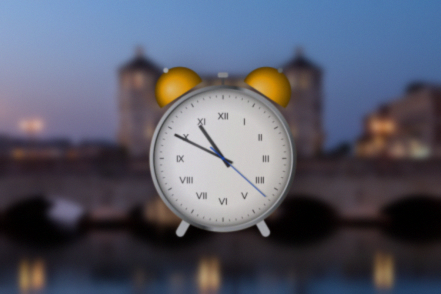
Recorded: 10h49m22s
